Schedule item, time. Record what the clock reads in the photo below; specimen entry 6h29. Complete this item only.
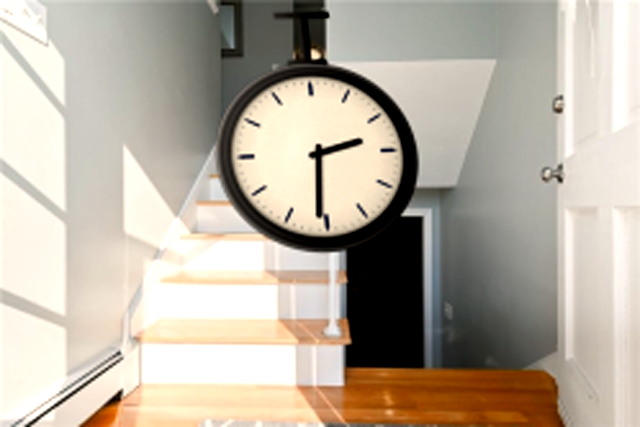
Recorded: 2h31
